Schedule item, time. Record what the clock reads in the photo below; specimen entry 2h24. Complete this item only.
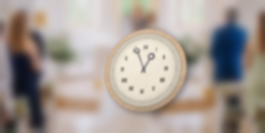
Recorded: 12h56
